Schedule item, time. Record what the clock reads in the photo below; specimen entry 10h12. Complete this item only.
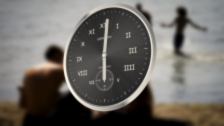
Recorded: 6h01
